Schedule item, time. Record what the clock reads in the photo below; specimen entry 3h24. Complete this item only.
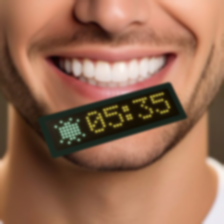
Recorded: 5h35
